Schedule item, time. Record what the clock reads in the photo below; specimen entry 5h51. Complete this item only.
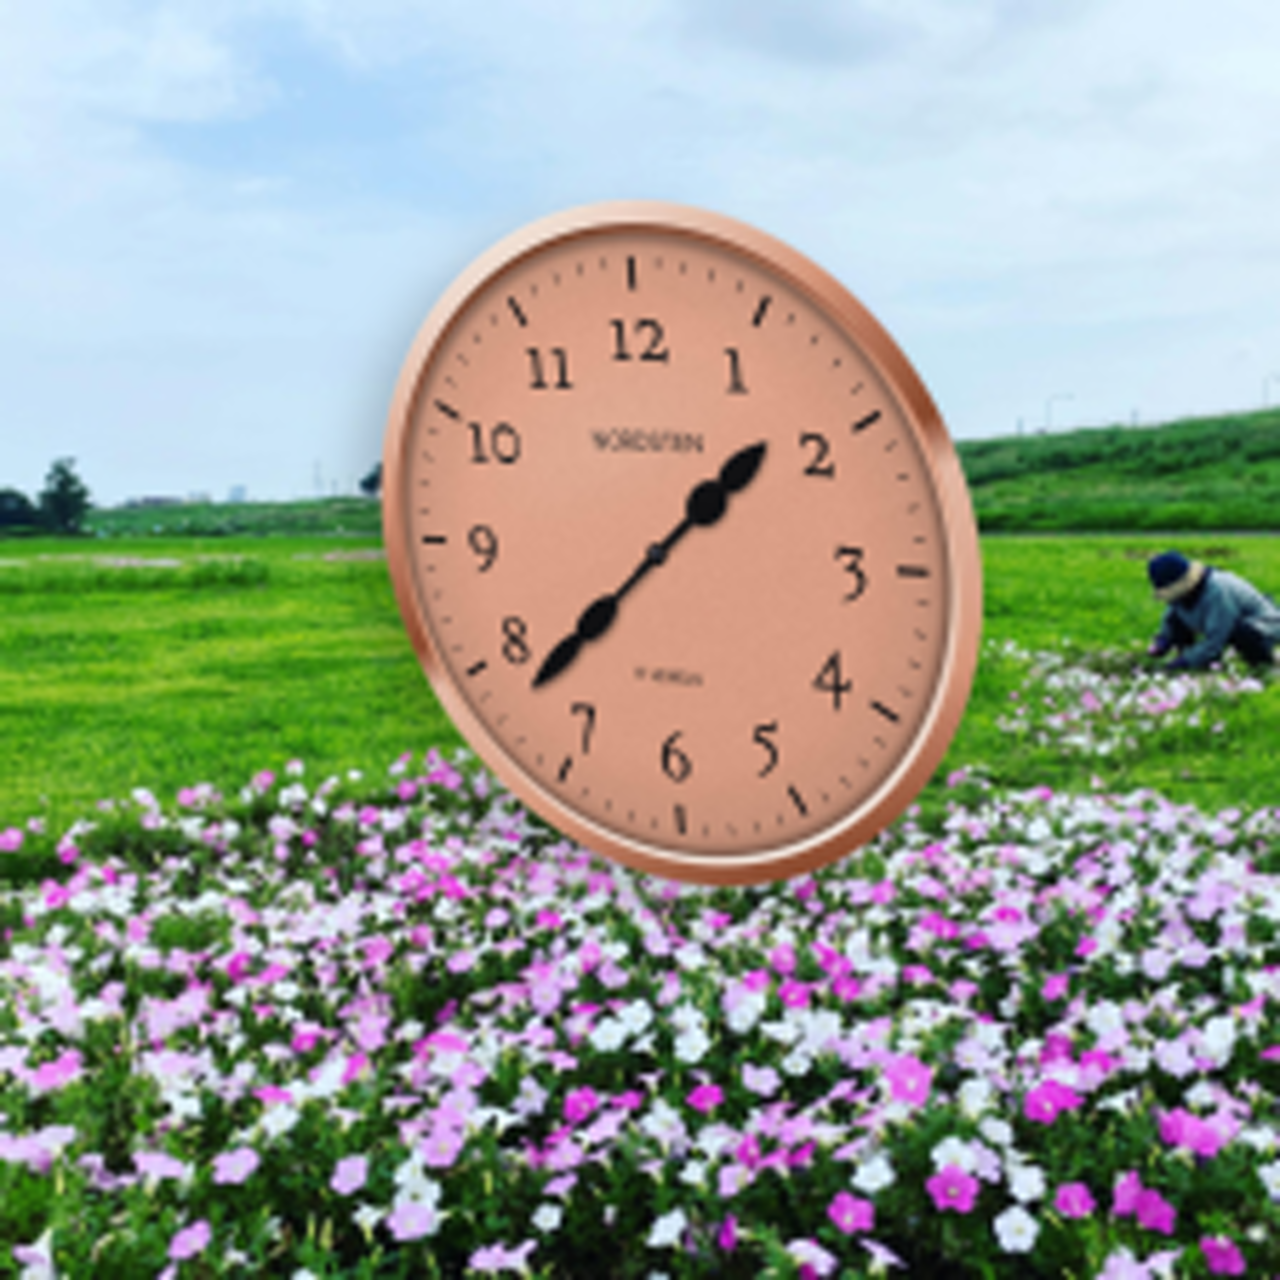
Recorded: 1h38
